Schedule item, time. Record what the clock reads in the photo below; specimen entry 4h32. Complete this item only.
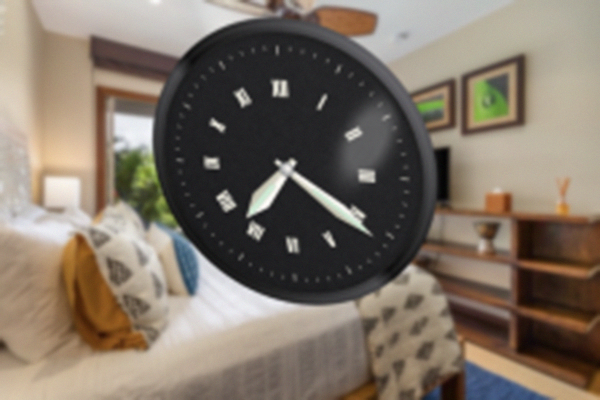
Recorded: 7h21
